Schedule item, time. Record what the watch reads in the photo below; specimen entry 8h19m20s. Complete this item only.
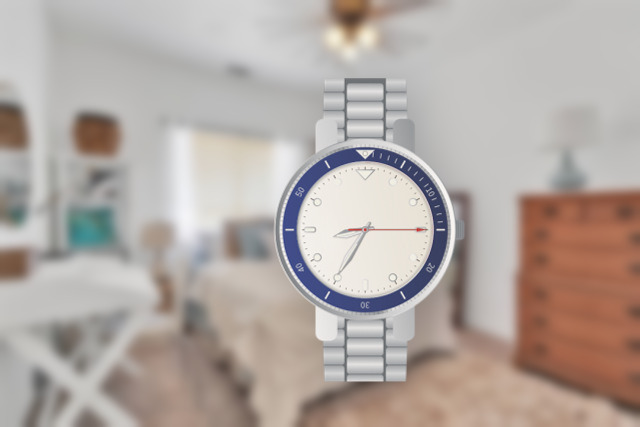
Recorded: 8h35m15s
